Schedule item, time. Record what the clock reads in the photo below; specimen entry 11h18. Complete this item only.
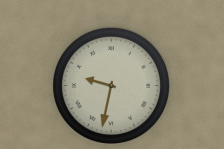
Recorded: 9h32
